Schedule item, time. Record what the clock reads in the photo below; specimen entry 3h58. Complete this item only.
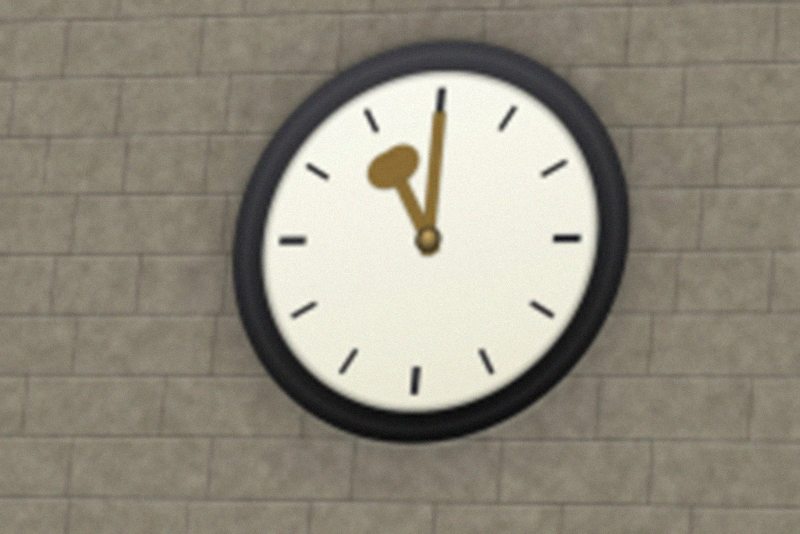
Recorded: 11h00
